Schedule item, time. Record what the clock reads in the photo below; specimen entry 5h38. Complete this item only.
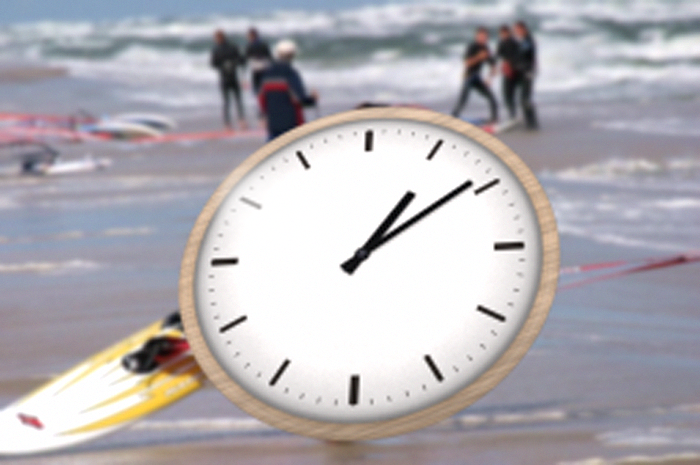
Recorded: 1h09
